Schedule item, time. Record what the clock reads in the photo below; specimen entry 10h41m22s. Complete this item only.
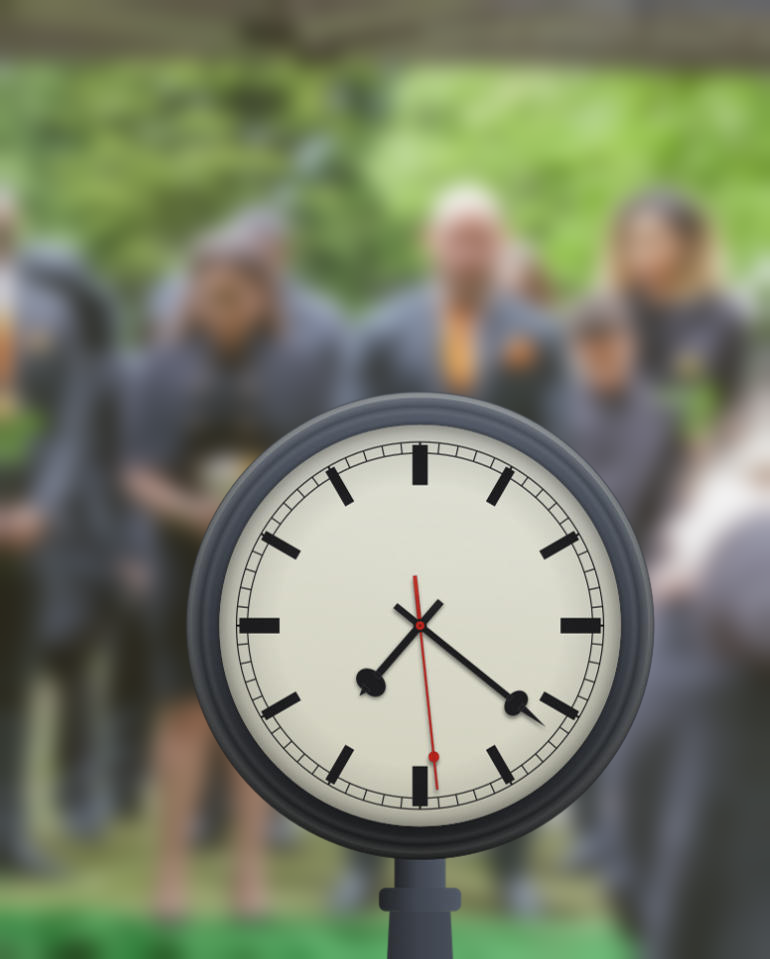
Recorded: 7h21m29s
